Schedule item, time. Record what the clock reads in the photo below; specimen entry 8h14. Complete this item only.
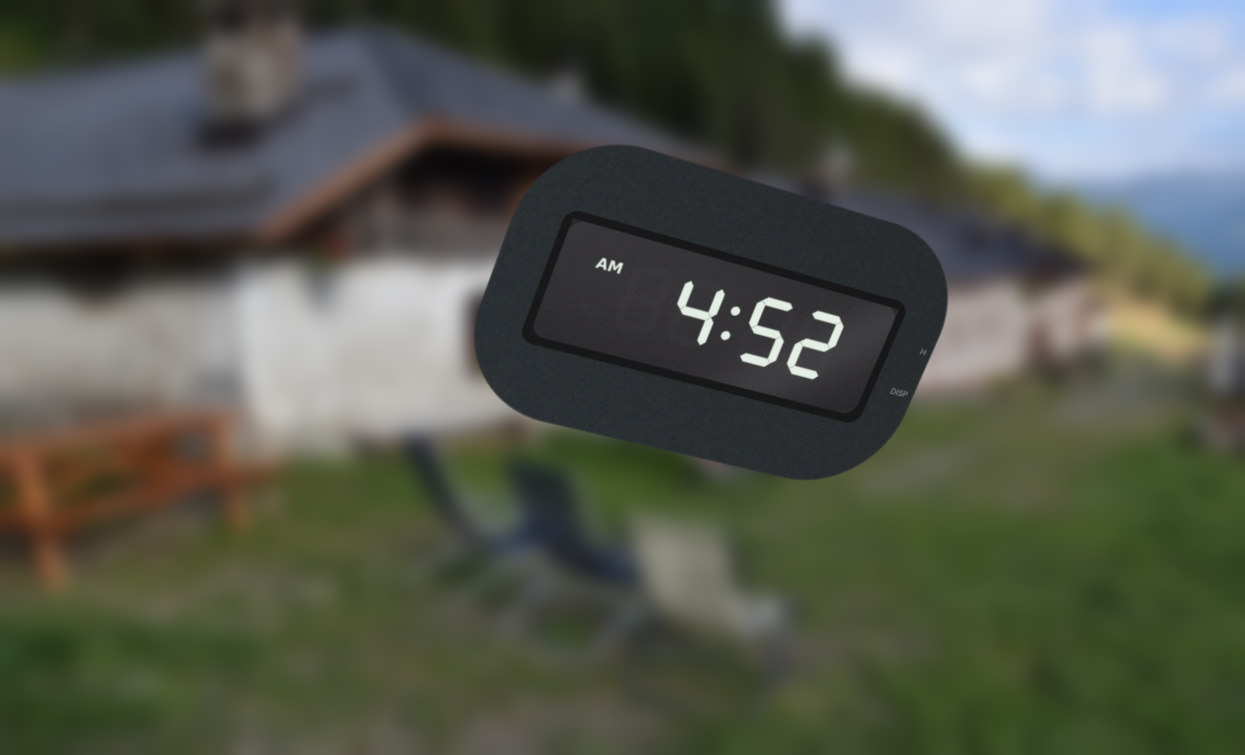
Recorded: 4h52
